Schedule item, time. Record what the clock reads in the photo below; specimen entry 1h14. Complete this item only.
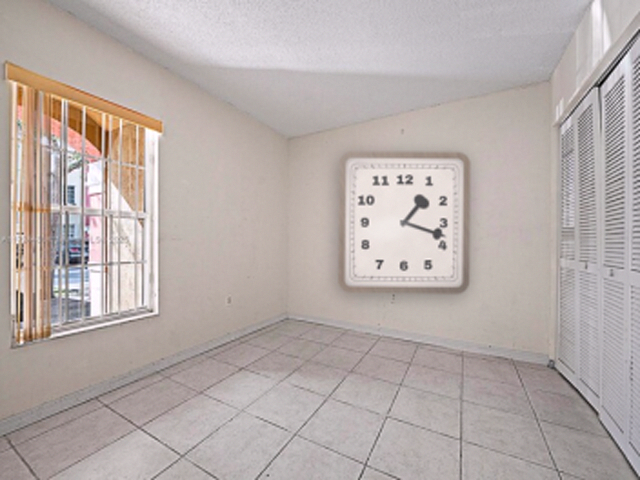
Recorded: 1h18
